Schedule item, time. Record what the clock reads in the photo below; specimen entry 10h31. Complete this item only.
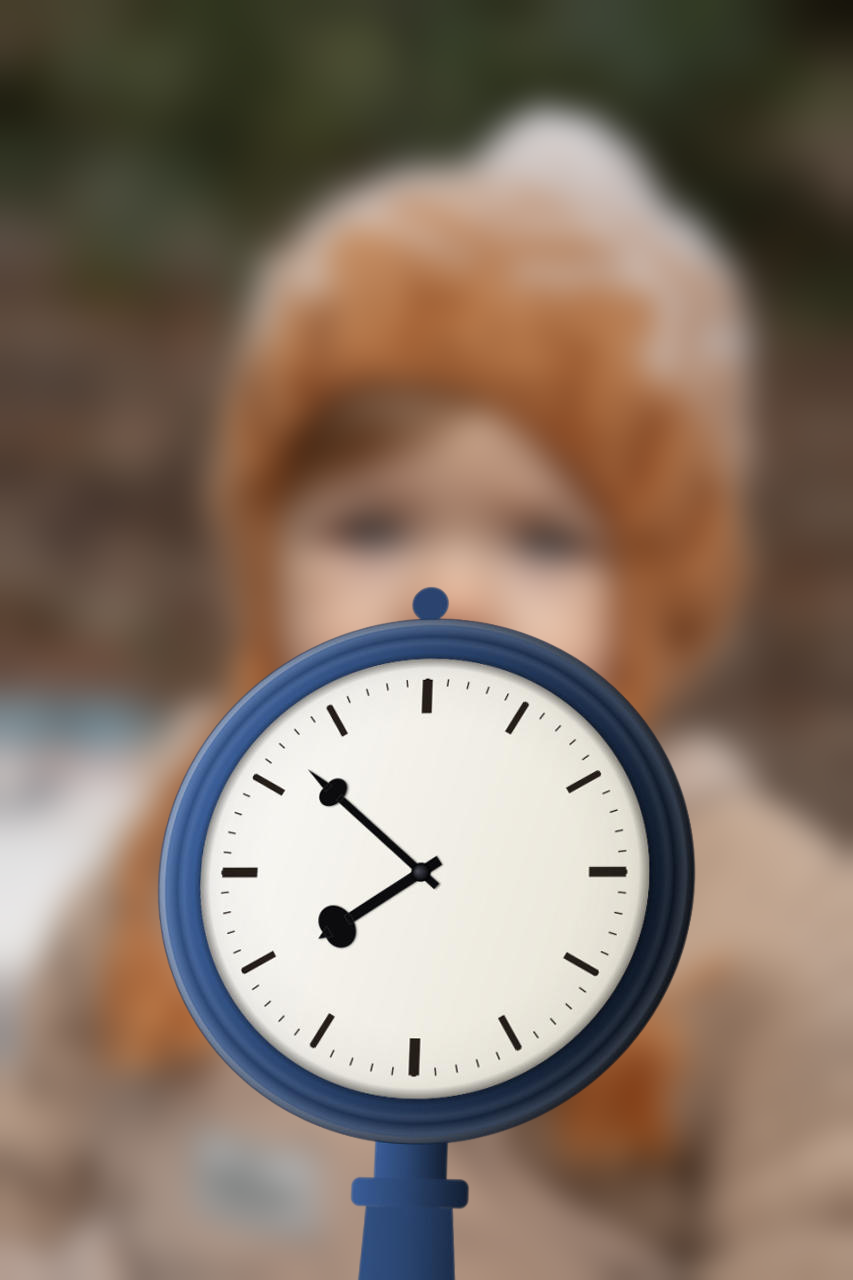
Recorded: 7h52
